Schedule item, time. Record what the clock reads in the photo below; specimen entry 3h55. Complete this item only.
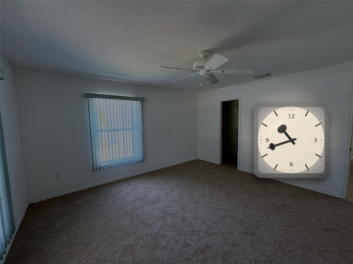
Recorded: 10h42
